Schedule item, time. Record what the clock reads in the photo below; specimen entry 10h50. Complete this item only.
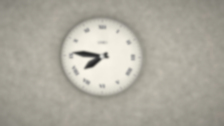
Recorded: 7h46
